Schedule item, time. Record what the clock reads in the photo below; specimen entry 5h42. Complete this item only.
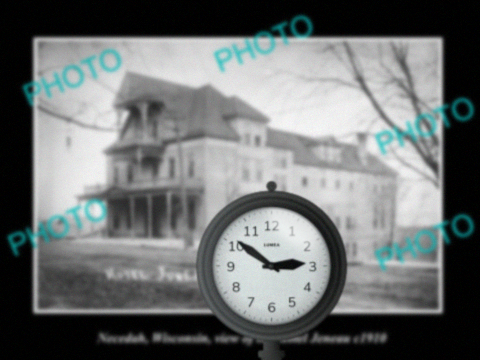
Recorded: 2h51
